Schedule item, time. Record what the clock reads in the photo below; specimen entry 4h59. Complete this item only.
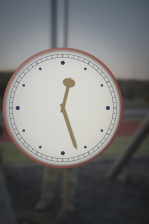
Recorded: 12h27
